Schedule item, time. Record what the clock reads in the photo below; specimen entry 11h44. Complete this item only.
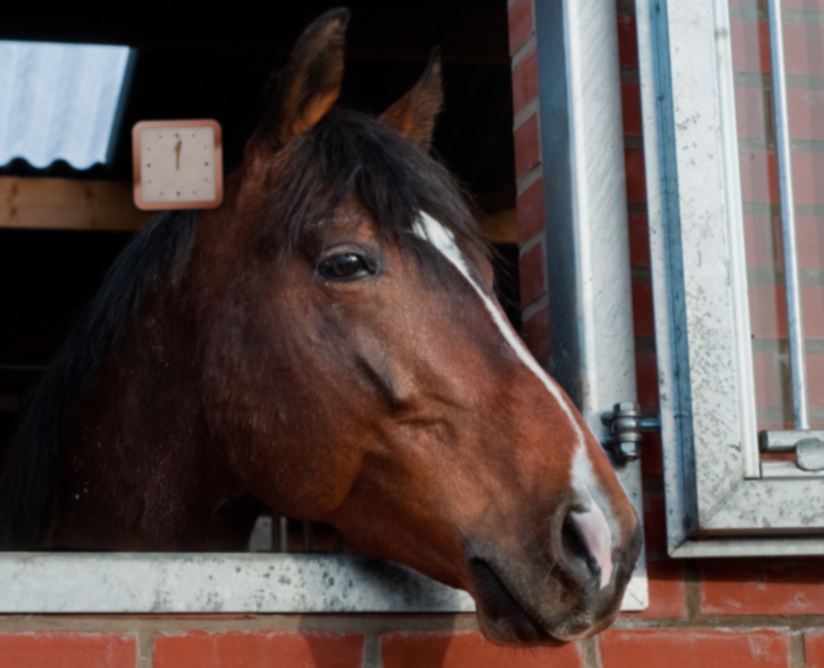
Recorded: 12h01
